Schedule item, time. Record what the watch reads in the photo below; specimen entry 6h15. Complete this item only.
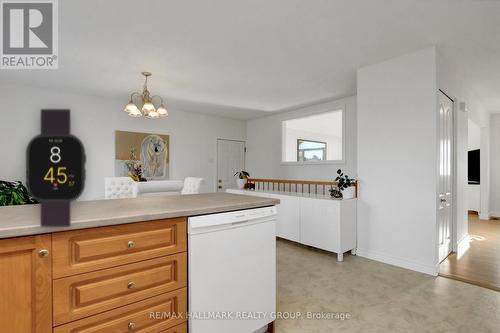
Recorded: 8h45
